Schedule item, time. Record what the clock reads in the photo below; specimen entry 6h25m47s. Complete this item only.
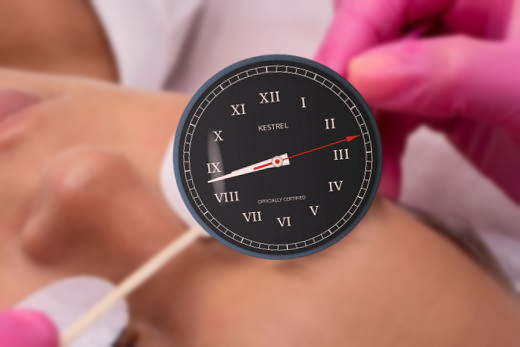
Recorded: 8h43m13s
